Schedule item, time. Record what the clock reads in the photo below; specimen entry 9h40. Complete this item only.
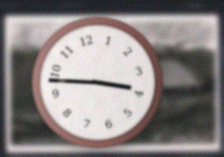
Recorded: 3h48
